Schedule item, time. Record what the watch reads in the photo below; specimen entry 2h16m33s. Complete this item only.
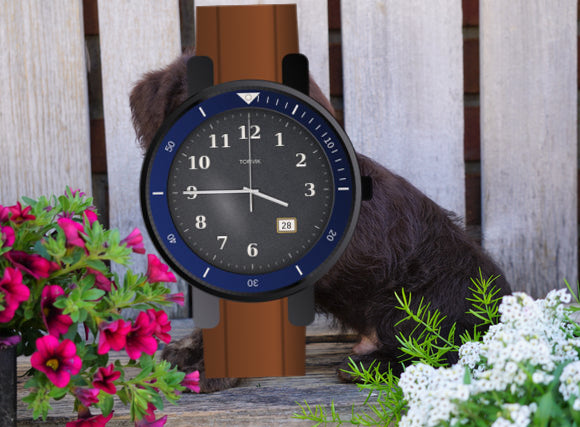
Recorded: 3h45m00s
